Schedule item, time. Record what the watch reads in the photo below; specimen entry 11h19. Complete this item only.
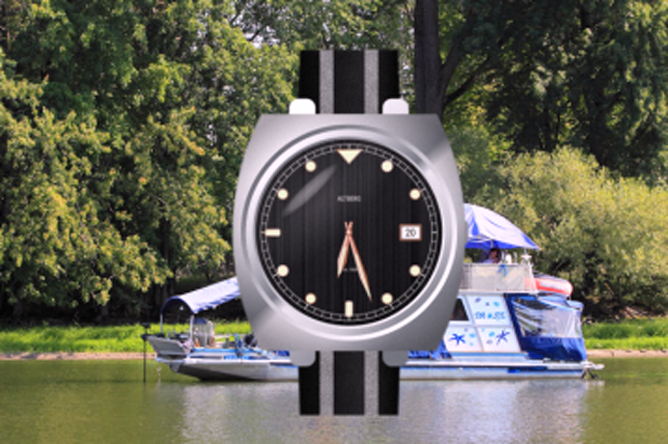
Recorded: 6h27
